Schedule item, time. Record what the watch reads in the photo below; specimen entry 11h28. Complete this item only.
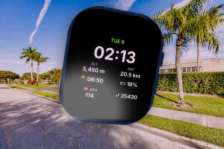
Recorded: 2h13
